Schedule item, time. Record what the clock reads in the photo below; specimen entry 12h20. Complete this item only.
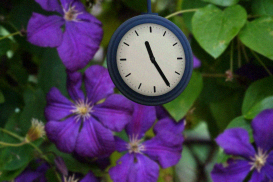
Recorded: 11h25
